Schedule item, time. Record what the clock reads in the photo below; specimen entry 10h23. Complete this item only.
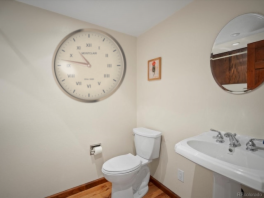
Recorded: 10h47
